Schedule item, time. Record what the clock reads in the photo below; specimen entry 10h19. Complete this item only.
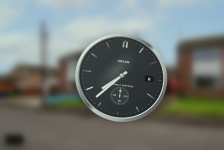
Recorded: 7h37
